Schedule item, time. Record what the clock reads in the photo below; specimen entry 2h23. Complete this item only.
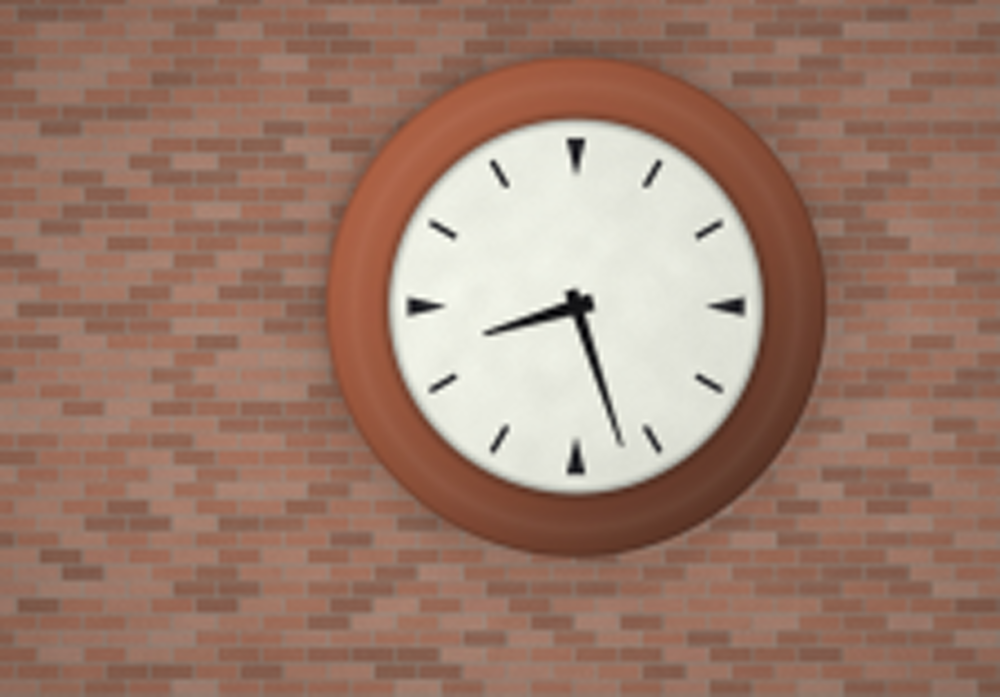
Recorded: 8h27
